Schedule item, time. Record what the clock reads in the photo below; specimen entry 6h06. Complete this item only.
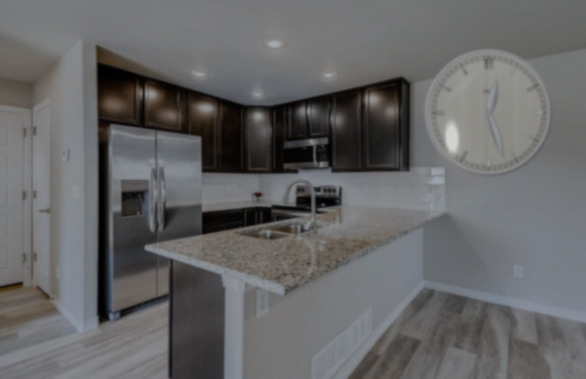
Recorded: 12h27
